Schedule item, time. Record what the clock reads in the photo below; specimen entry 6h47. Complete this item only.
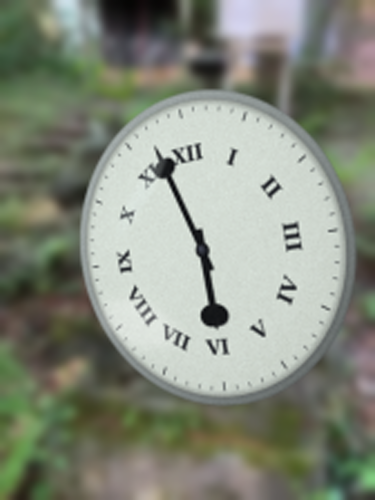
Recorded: 5h57
